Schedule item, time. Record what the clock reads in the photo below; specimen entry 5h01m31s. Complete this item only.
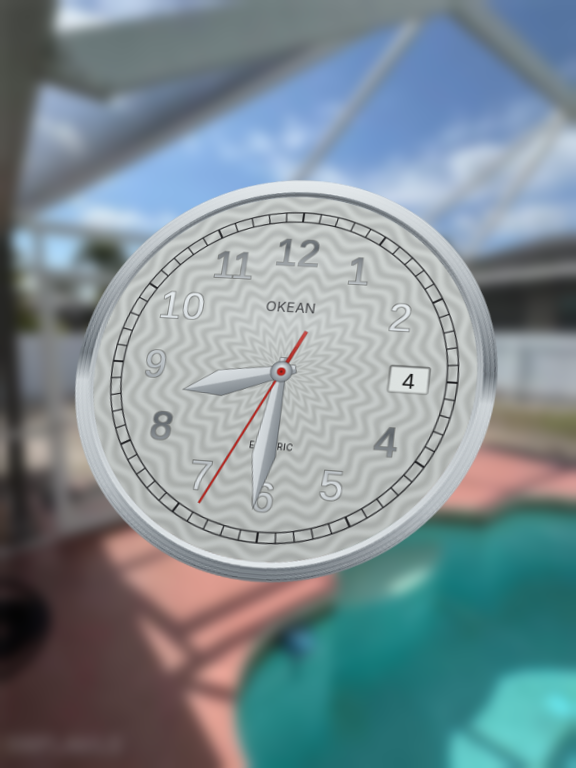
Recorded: 8h30m34s
